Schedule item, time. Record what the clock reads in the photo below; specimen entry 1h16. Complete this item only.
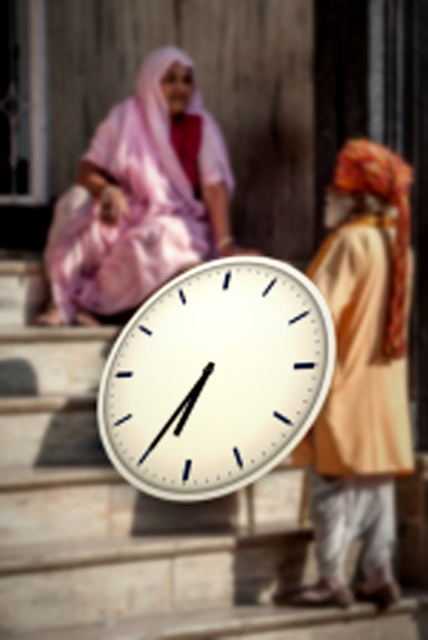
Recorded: 6h35
